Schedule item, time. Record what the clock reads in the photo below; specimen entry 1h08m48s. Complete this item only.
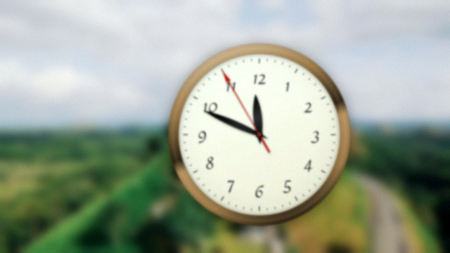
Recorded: 11h48m55s
